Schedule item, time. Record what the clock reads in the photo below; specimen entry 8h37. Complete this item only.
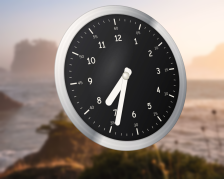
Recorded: 7h34
